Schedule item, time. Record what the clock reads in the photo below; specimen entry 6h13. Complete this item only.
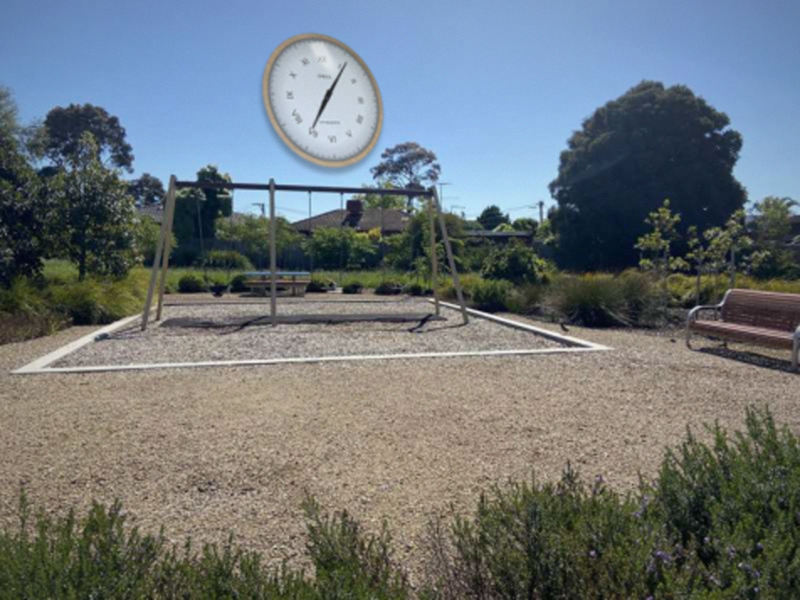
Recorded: 7h06
